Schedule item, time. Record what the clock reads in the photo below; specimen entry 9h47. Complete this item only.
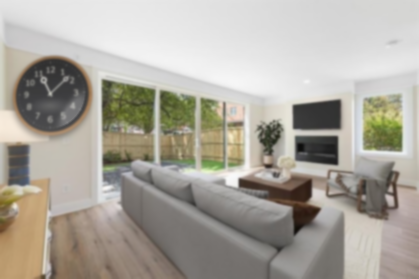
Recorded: 11h08
